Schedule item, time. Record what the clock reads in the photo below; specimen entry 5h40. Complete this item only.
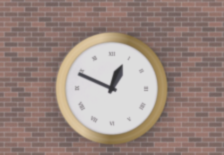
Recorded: 12h49
